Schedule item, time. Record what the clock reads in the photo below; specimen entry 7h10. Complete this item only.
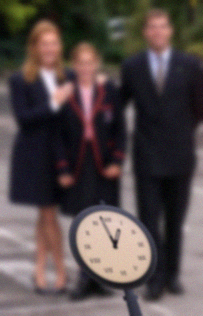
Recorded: 12h58
